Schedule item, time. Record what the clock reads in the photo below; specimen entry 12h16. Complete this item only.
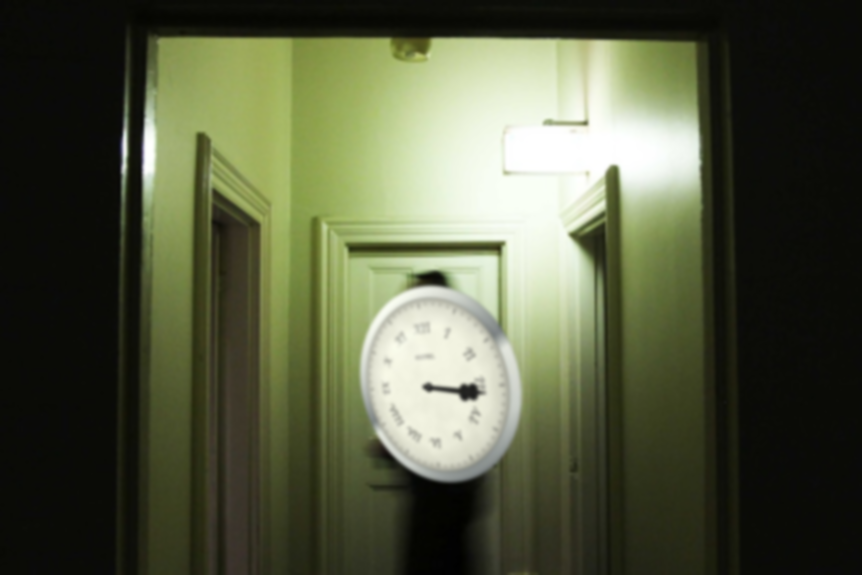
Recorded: 3h16
